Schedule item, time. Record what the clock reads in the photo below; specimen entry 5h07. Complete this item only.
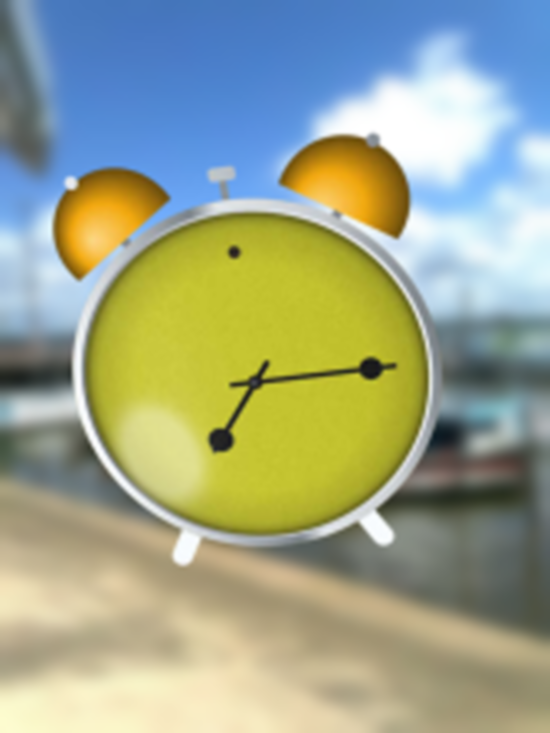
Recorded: 7h15
